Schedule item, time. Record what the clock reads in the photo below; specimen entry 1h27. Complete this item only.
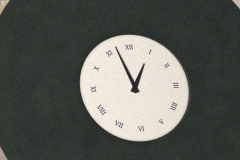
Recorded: 12h57
